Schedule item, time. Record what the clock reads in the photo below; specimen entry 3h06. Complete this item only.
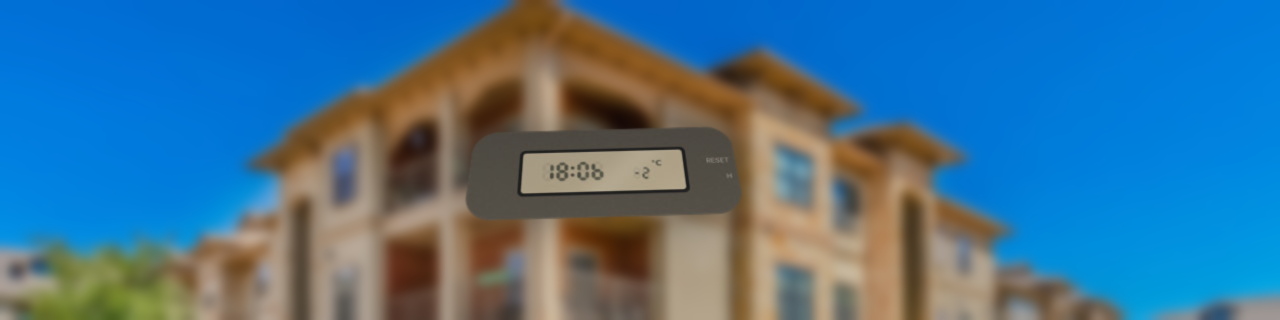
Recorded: 18h06
